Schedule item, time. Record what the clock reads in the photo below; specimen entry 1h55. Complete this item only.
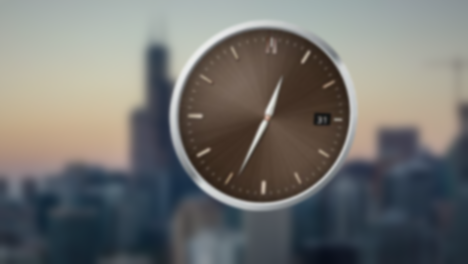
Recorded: 12h34
